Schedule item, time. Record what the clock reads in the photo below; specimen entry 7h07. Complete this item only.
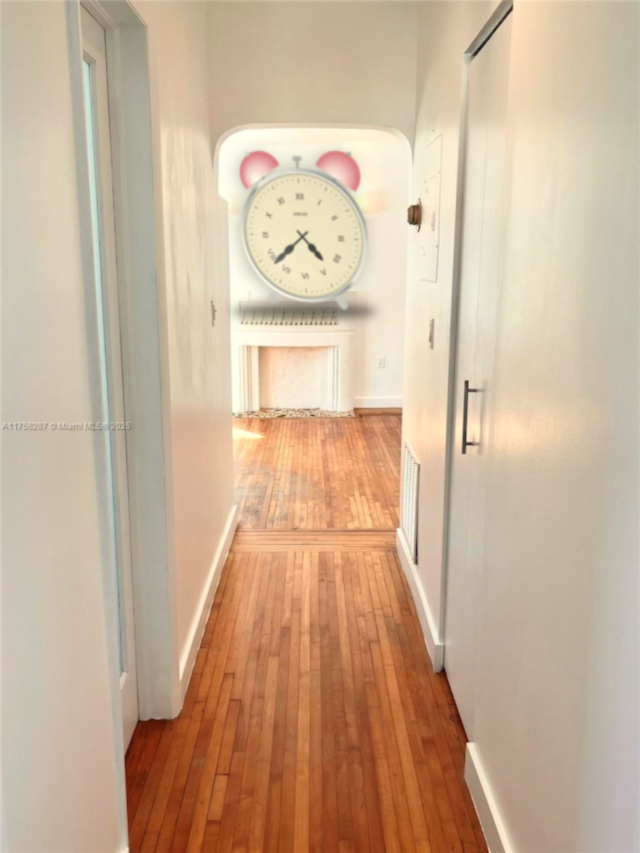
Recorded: 4h38
